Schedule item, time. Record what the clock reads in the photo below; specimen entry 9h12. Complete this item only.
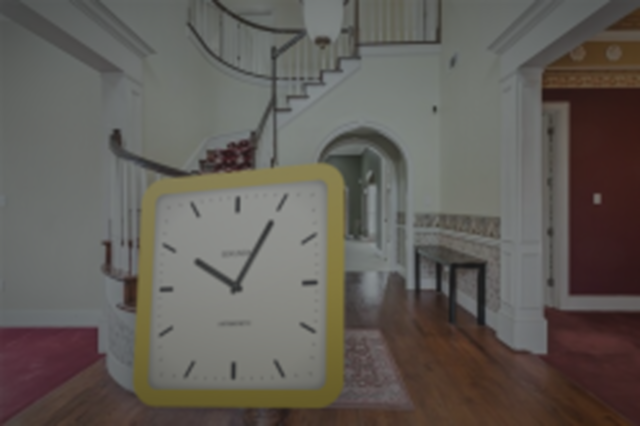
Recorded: 10h05
